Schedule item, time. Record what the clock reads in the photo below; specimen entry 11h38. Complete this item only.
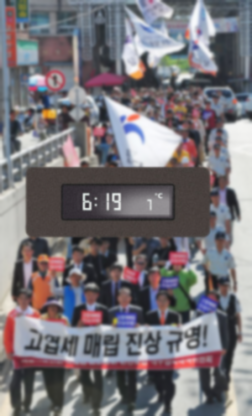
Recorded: 6h19
